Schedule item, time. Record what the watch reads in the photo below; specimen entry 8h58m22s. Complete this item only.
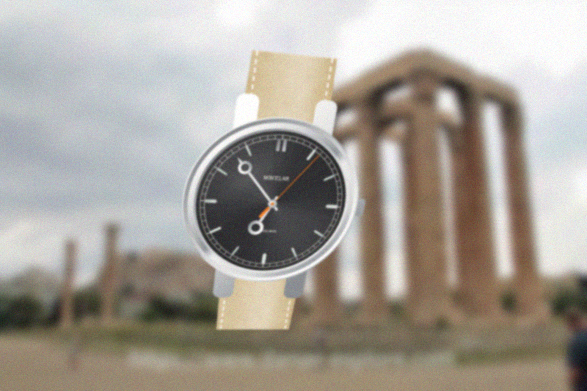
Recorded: 6h53m06s
